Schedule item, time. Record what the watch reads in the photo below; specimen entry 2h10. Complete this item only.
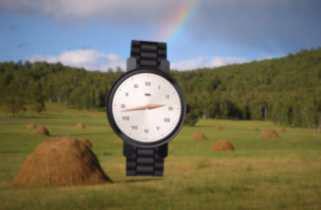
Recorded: 2h43
